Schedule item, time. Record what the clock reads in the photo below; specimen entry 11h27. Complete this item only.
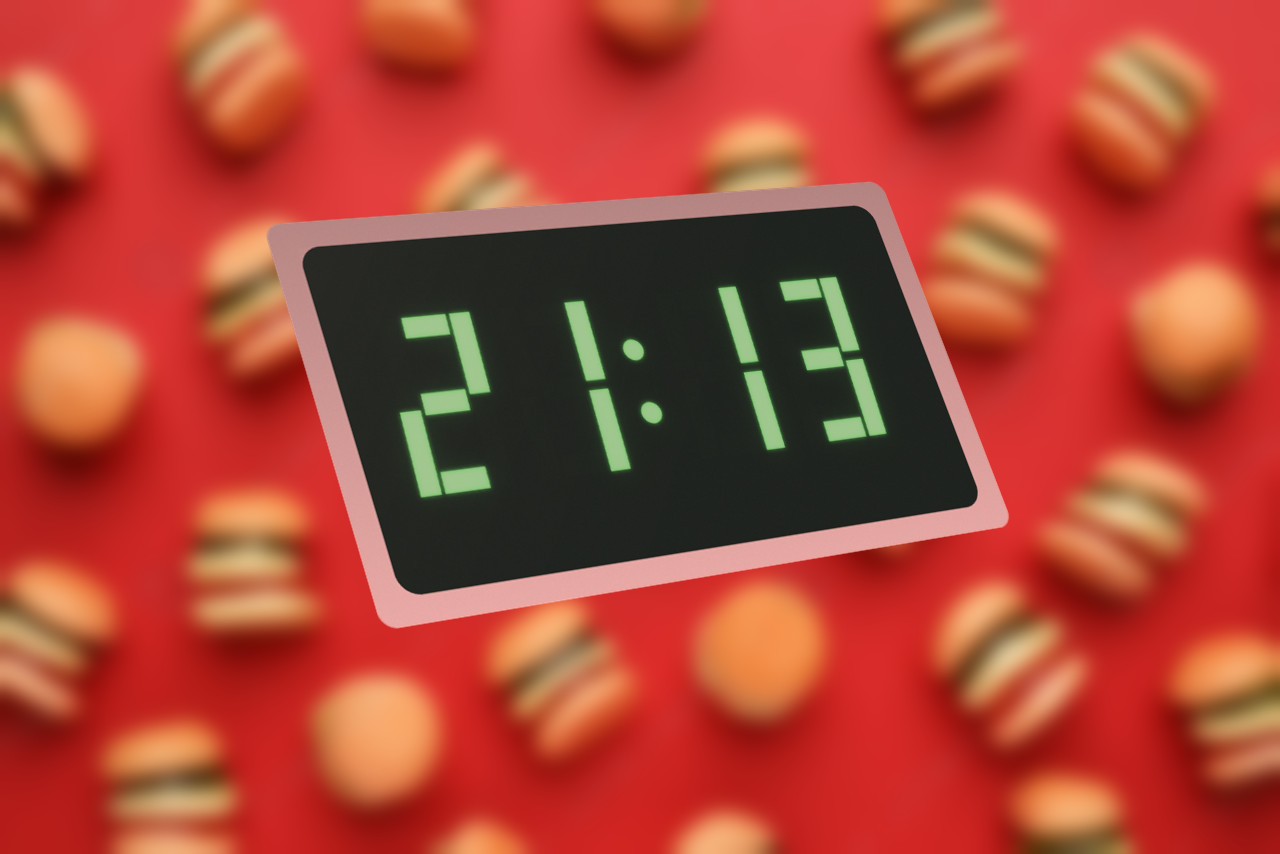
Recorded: 21h13
